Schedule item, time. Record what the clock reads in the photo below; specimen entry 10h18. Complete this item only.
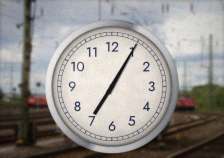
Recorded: 7h05
